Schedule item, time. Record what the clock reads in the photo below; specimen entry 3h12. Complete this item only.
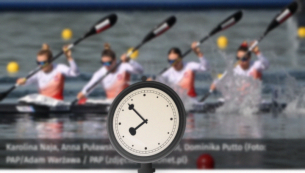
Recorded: 7h53
